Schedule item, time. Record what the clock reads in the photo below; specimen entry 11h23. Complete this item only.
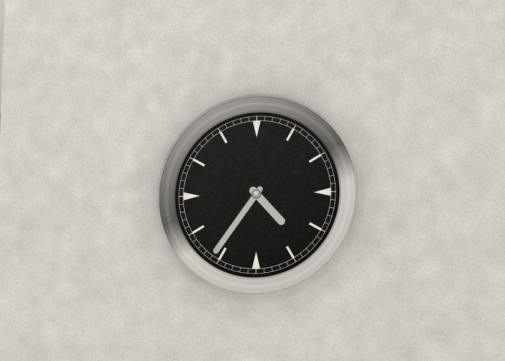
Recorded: 4h36
